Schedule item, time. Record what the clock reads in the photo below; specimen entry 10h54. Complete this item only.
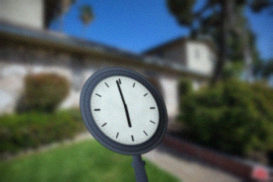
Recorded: 5h59
